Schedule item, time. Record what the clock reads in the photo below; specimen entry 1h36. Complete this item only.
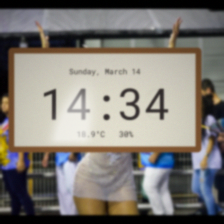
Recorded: 14h34
